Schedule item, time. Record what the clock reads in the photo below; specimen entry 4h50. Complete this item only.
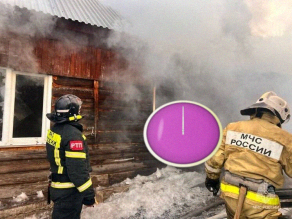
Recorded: 12h00
